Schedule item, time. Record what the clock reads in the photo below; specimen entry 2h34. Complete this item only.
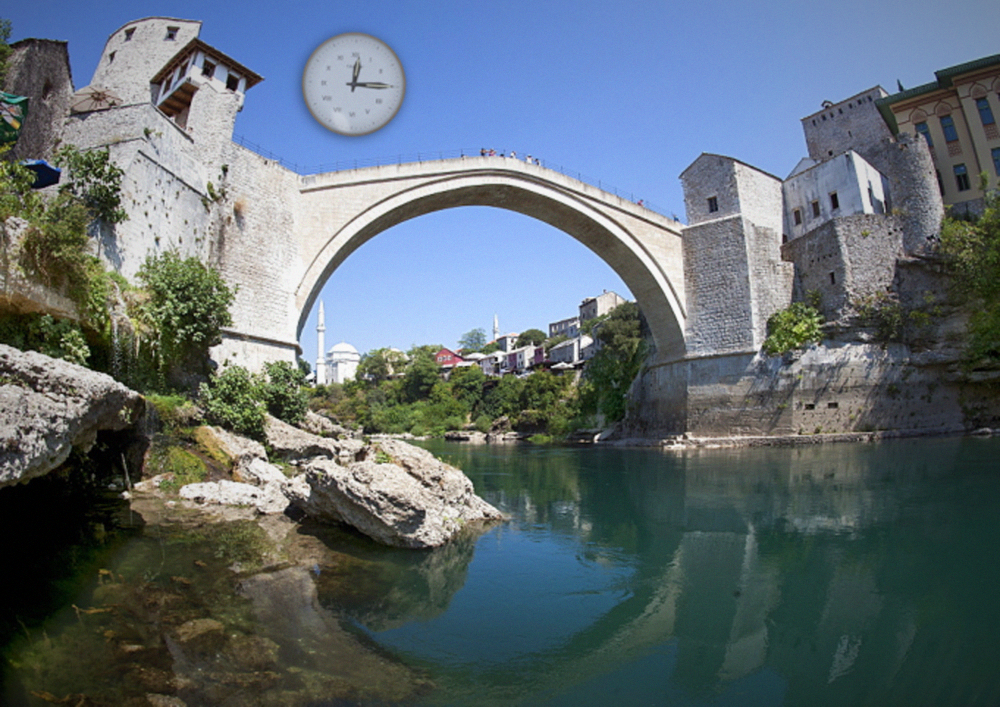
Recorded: 12h15
